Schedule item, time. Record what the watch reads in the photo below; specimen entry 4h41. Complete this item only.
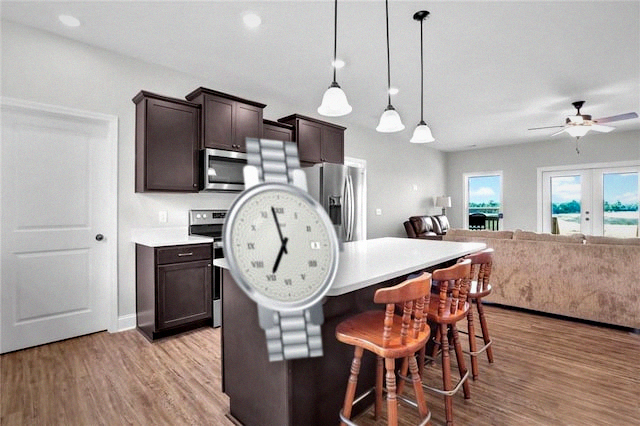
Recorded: 6h58
